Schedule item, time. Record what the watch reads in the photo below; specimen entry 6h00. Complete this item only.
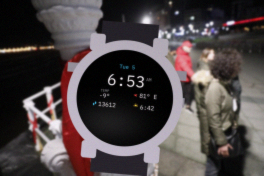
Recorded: 6h53
